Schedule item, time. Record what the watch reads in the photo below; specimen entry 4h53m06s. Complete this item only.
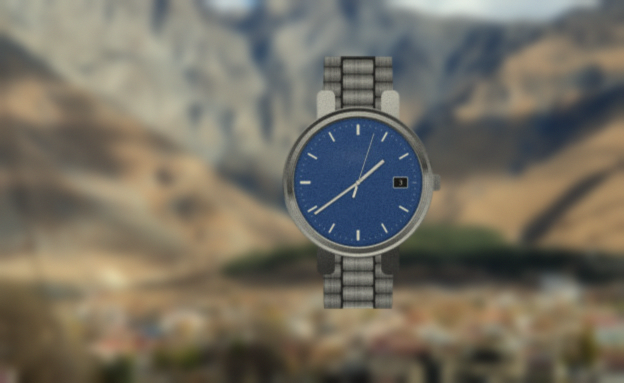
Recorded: 1h39m03s
